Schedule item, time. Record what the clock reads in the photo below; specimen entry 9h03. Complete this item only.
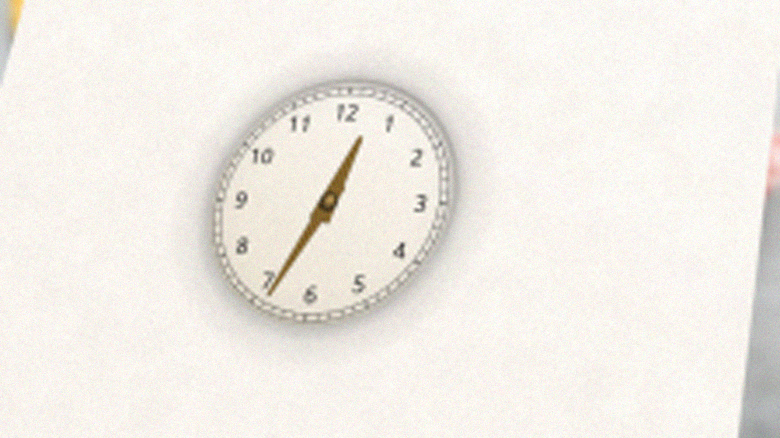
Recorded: 12h34
